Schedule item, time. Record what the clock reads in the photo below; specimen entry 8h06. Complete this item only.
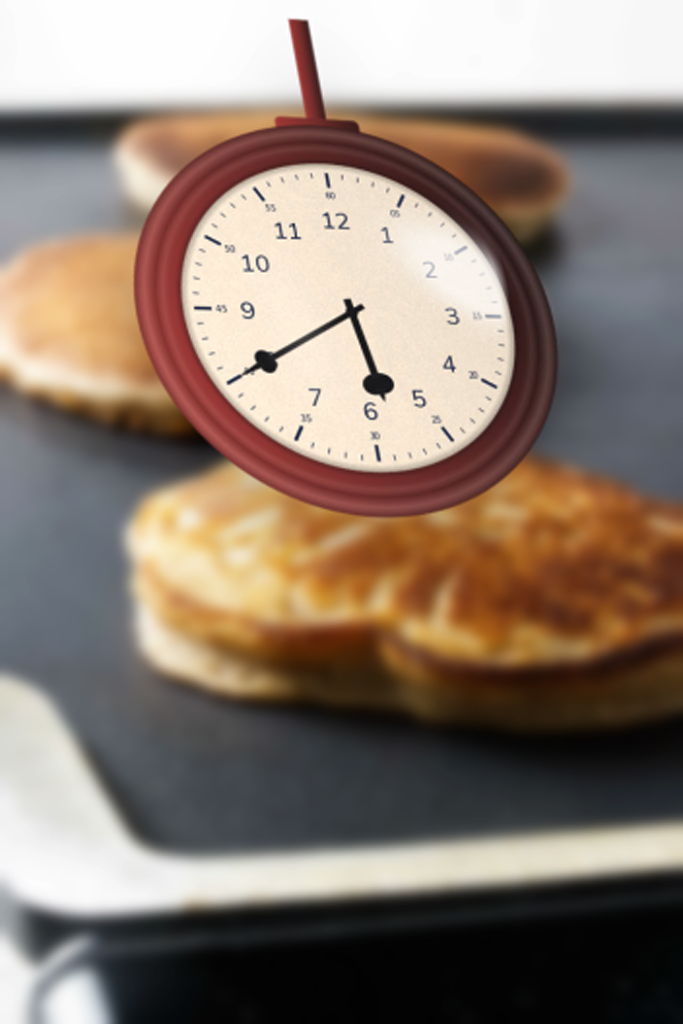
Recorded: 5h40
